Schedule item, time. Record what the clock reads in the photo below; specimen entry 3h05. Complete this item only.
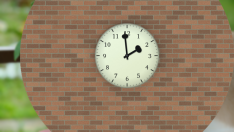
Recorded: 1h59
